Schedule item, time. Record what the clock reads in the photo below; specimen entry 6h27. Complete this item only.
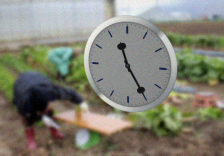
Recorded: 11h25
